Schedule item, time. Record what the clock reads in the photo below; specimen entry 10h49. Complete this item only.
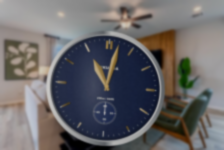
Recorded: 11h02
